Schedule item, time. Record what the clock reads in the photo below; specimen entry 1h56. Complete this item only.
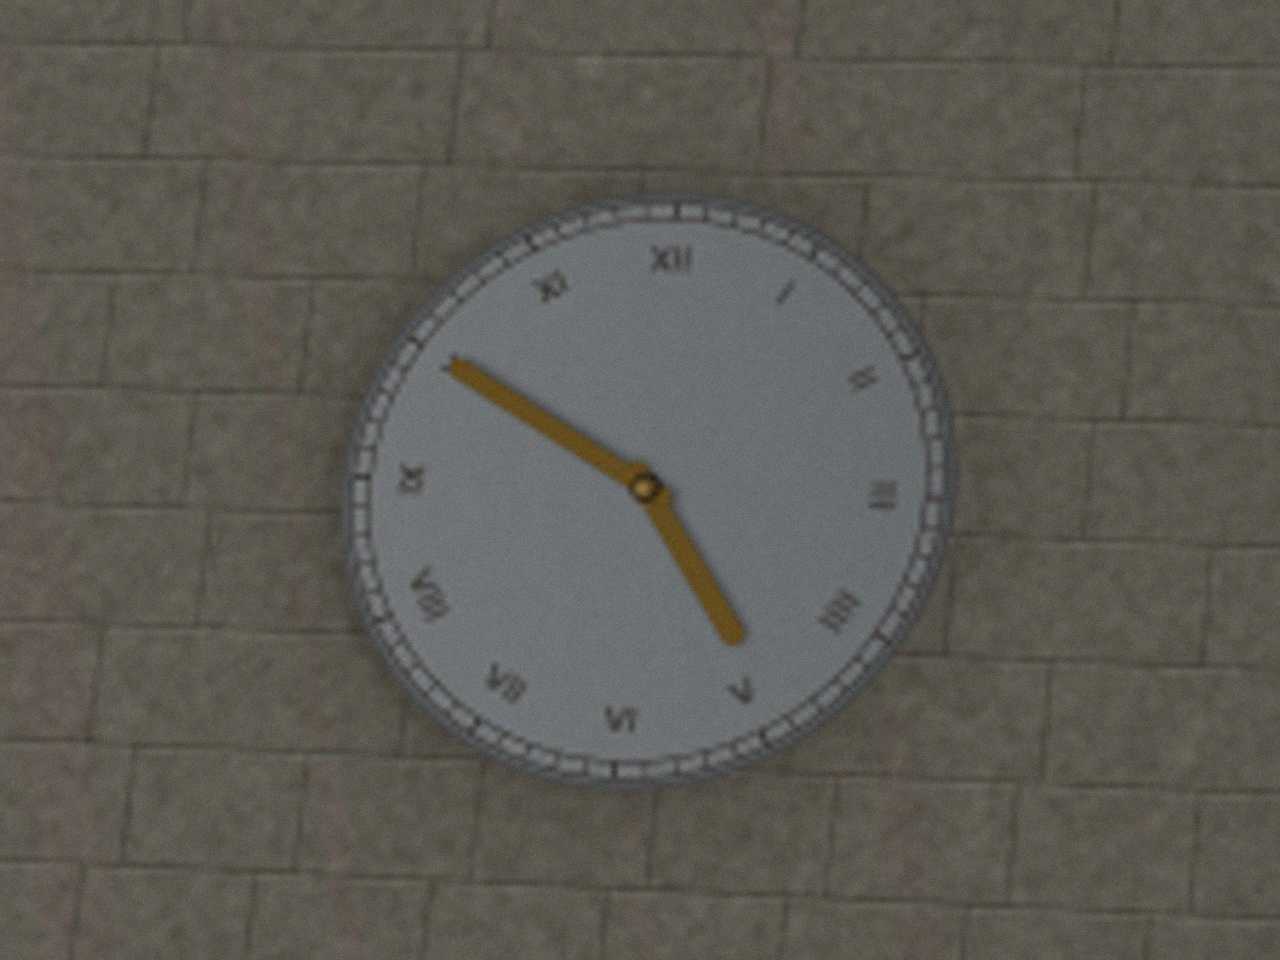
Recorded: 4h50
